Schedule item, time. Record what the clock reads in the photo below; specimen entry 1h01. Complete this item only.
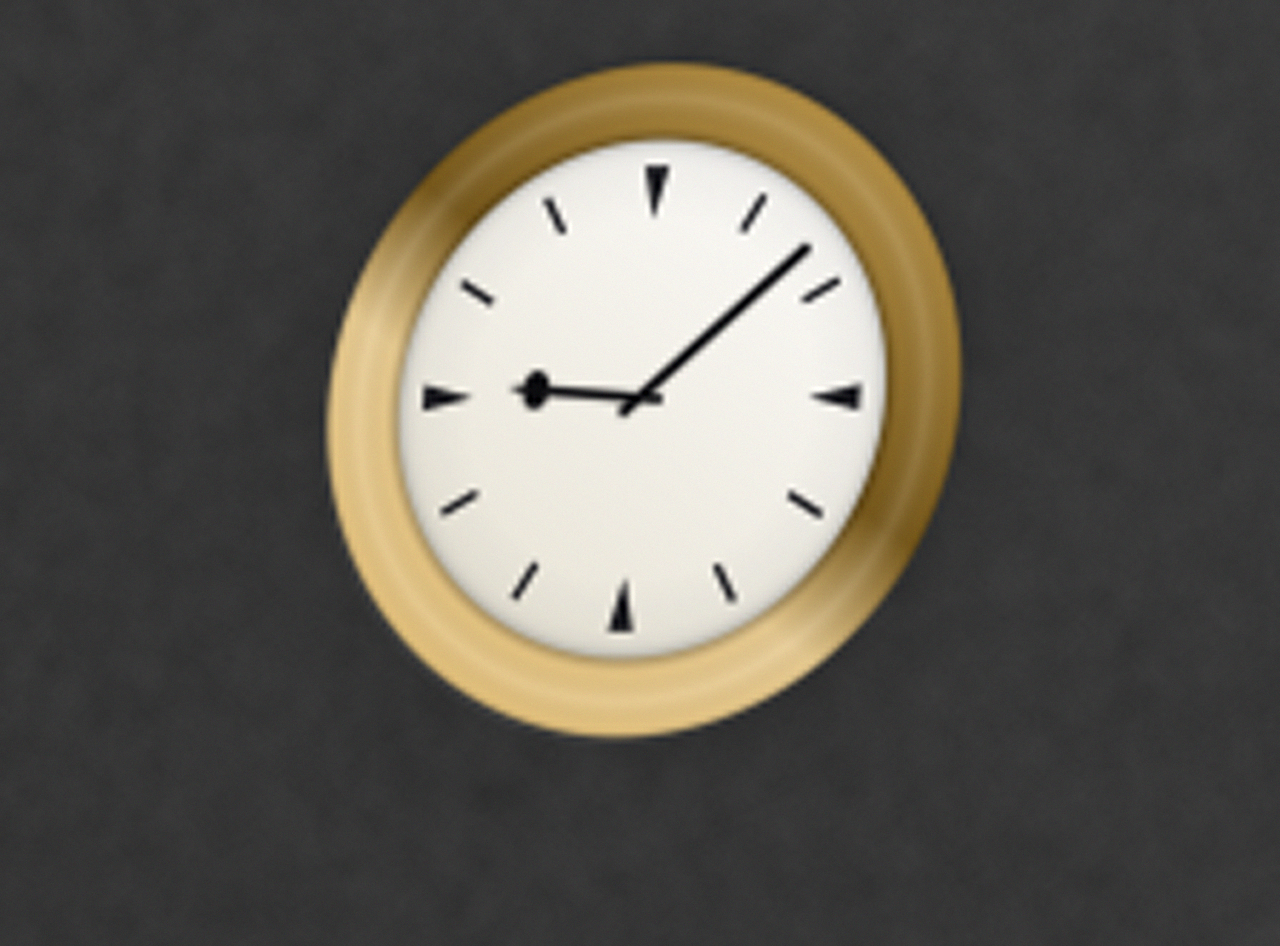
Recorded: 9h08
